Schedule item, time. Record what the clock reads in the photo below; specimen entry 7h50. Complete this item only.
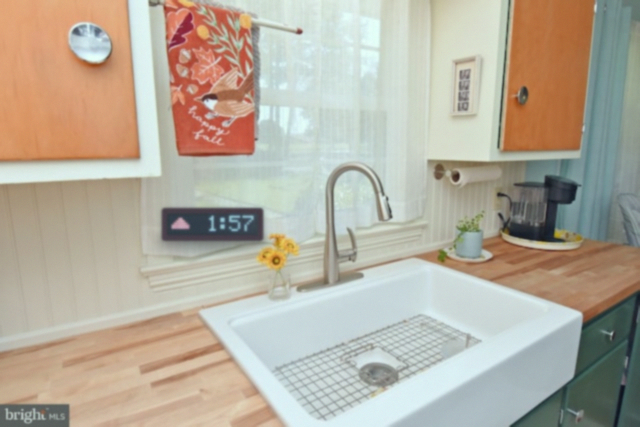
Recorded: 1h57
